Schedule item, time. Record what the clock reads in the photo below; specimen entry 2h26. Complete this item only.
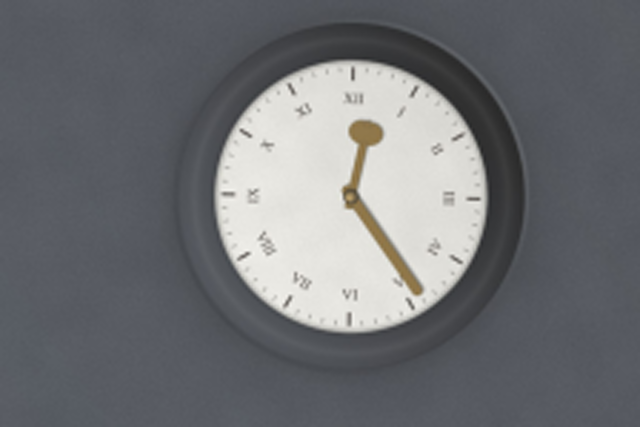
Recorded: 12h24
